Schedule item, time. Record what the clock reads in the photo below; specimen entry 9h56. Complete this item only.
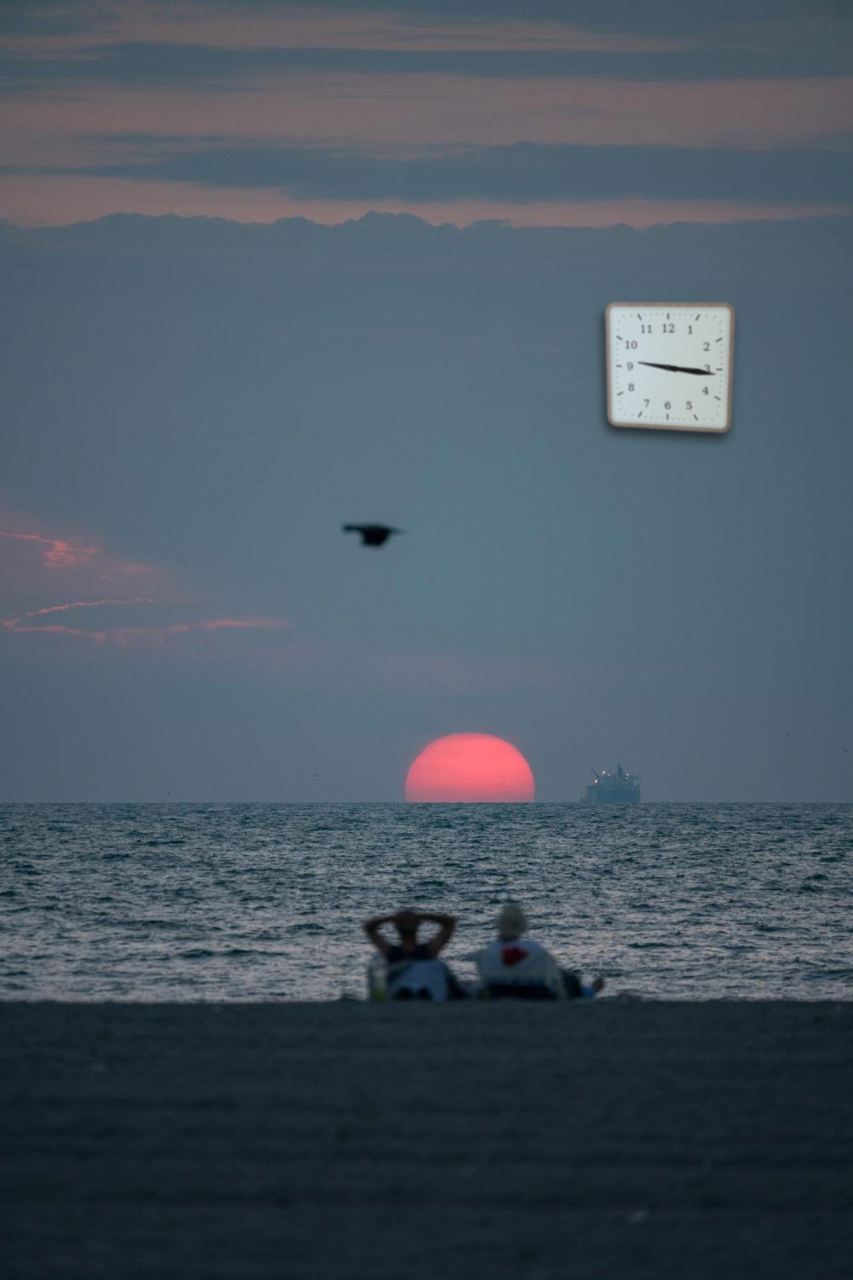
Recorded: 9h16
